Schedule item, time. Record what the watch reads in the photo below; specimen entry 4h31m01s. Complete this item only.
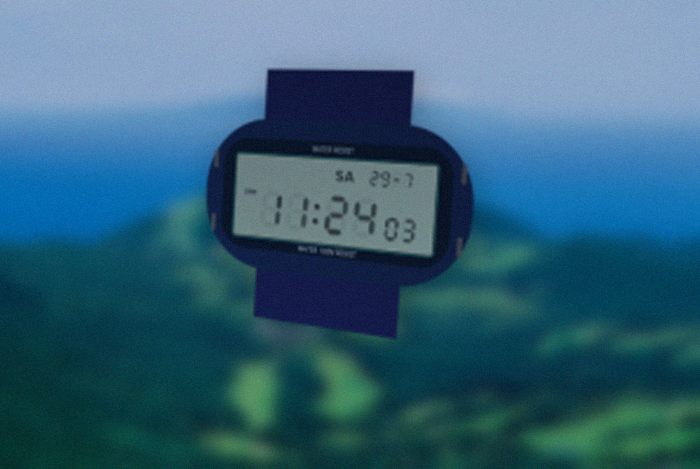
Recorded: 11h24m03s
